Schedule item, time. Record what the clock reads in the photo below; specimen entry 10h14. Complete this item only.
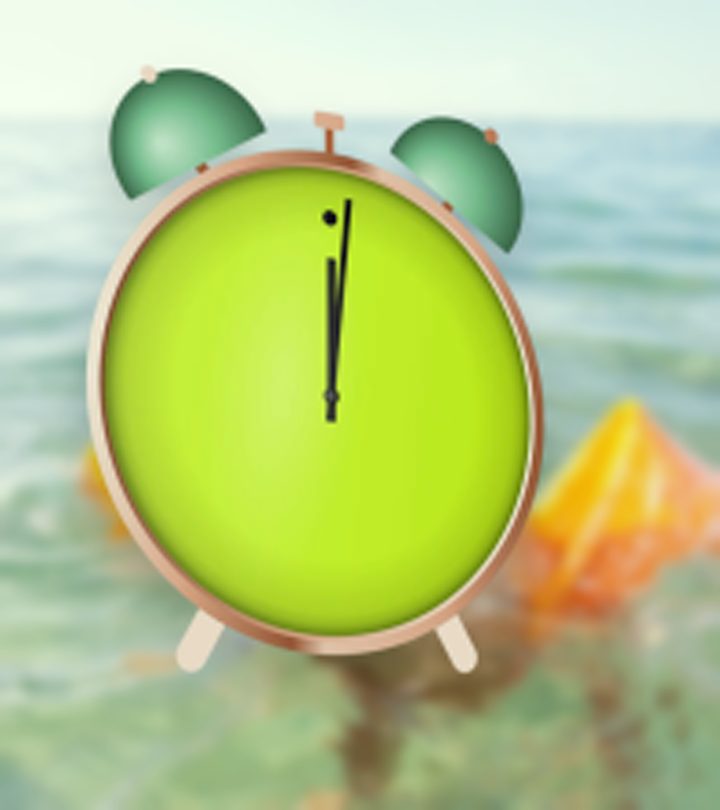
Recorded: 12h01
